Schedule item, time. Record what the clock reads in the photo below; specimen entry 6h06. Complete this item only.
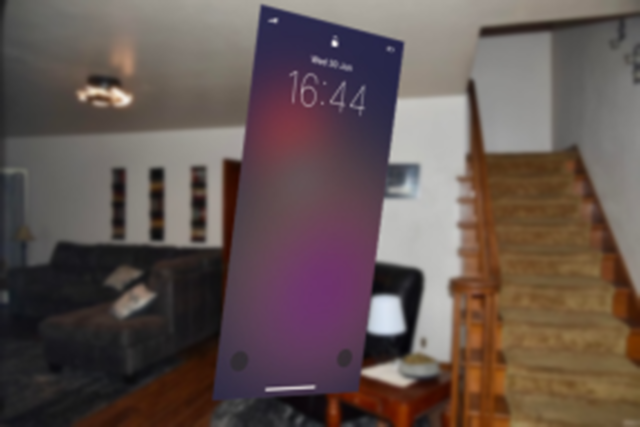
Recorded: 16h44
